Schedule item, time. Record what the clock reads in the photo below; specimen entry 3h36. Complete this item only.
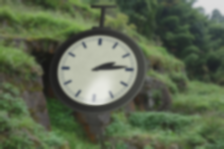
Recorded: 2h14
